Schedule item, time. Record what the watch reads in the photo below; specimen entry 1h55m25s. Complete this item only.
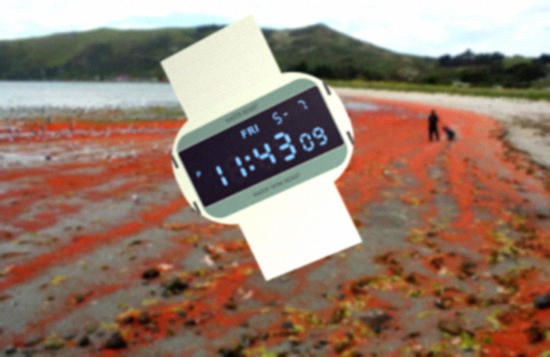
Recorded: 11h43m09s
